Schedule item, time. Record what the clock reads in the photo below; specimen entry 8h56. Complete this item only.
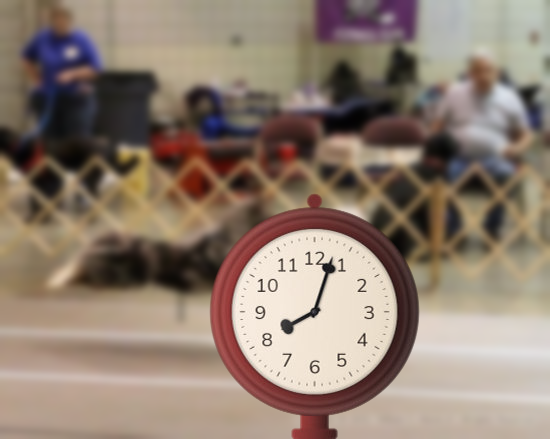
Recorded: 8h03
